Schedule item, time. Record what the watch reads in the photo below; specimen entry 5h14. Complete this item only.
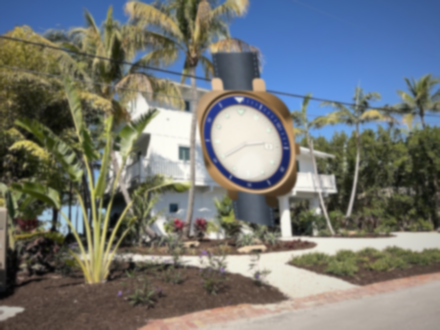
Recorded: 2h40
